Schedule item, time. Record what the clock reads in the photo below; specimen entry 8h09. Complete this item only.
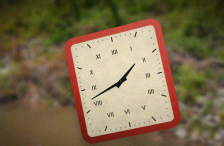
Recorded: 1h42
